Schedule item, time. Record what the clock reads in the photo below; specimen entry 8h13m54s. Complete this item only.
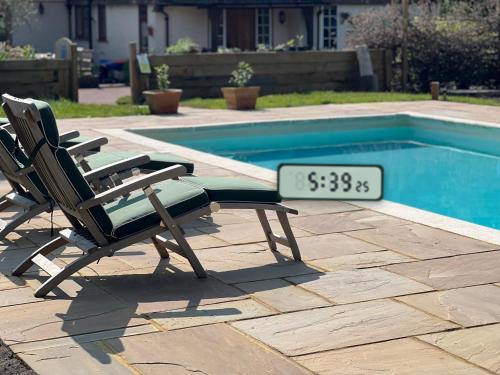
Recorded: 5h39m25s
